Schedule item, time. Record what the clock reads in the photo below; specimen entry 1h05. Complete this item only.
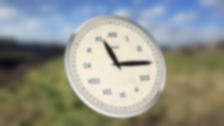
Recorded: 11h15
